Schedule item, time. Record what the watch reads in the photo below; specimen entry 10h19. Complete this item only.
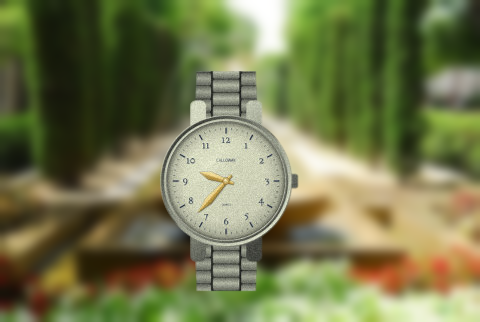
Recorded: 9h37
